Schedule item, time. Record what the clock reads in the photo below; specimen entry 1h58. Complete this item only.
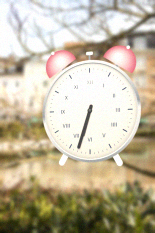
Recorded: 6h33
